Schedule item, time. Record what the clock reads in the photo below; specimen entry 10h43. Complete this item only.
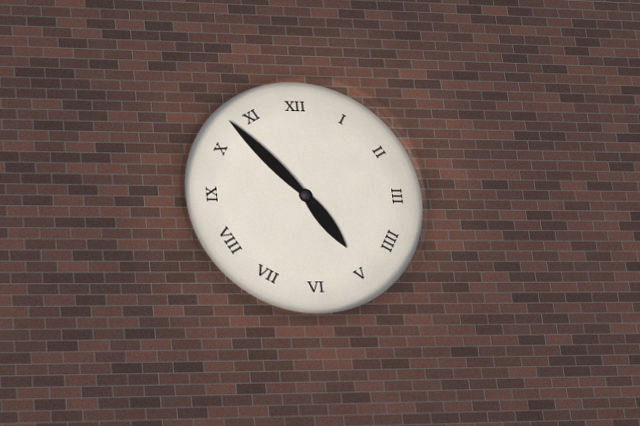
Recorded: 4h53
